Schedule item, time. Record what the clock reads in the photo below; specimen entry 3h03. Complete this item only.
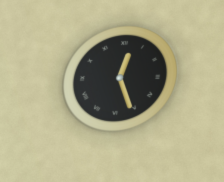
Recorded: 12h26
